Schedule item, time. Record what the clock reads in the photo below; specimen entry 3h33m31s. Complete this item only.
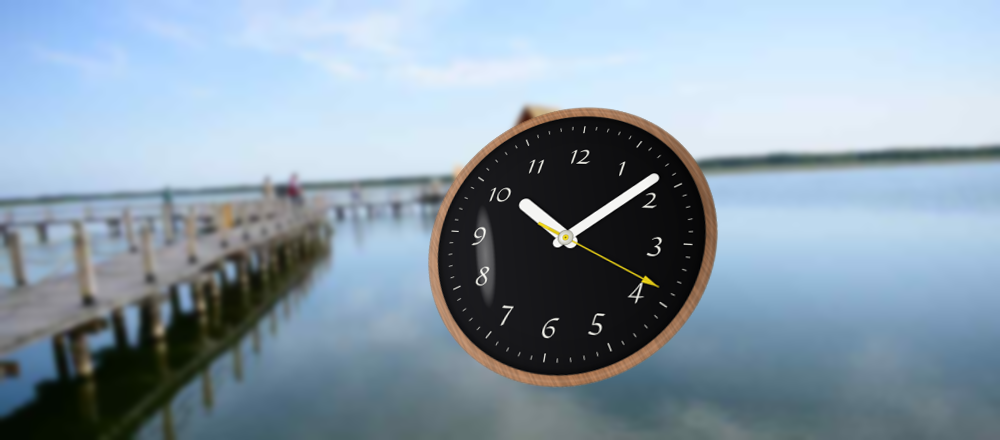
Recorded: 10h08m19s
